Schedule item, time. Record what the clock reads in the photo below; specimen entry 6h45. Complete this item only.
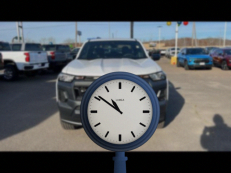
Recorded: 10h51
